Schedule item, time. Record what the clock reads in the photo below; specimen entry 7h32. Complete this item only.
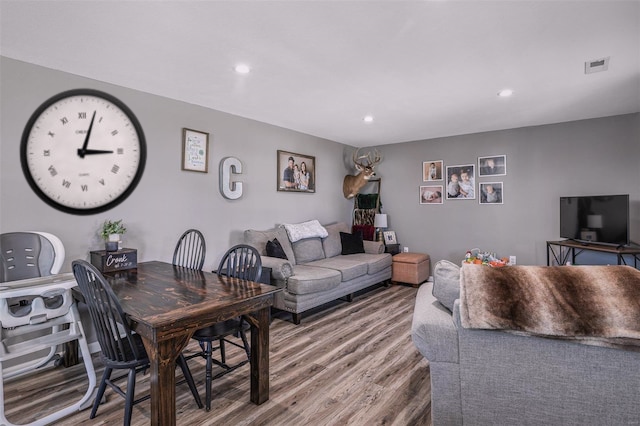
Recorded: 3h03
